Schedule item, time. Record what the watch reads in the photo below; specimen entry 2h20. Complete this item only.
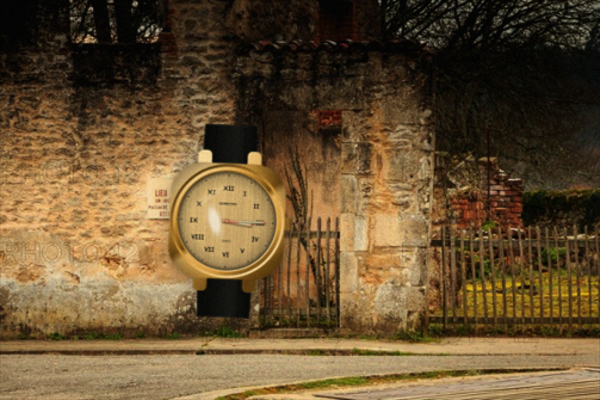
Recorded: 3h15
